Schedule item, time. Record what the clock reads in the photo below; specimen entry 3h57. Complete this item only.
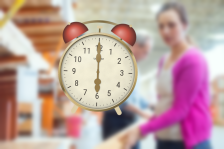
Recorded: 6h00
